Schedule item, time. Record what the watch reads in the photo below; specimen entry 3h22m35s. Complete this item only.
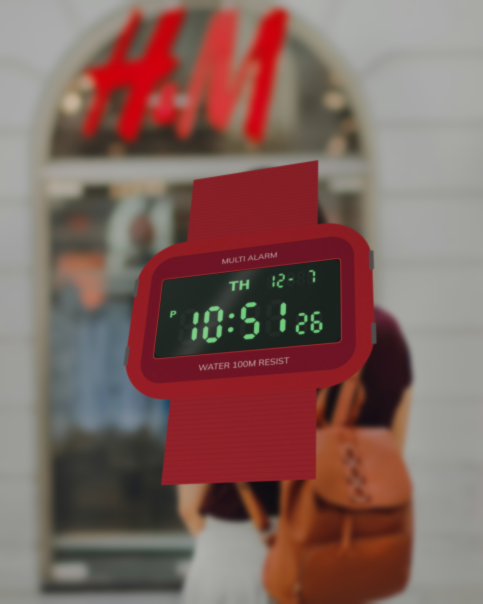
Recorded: 10h51m26s
